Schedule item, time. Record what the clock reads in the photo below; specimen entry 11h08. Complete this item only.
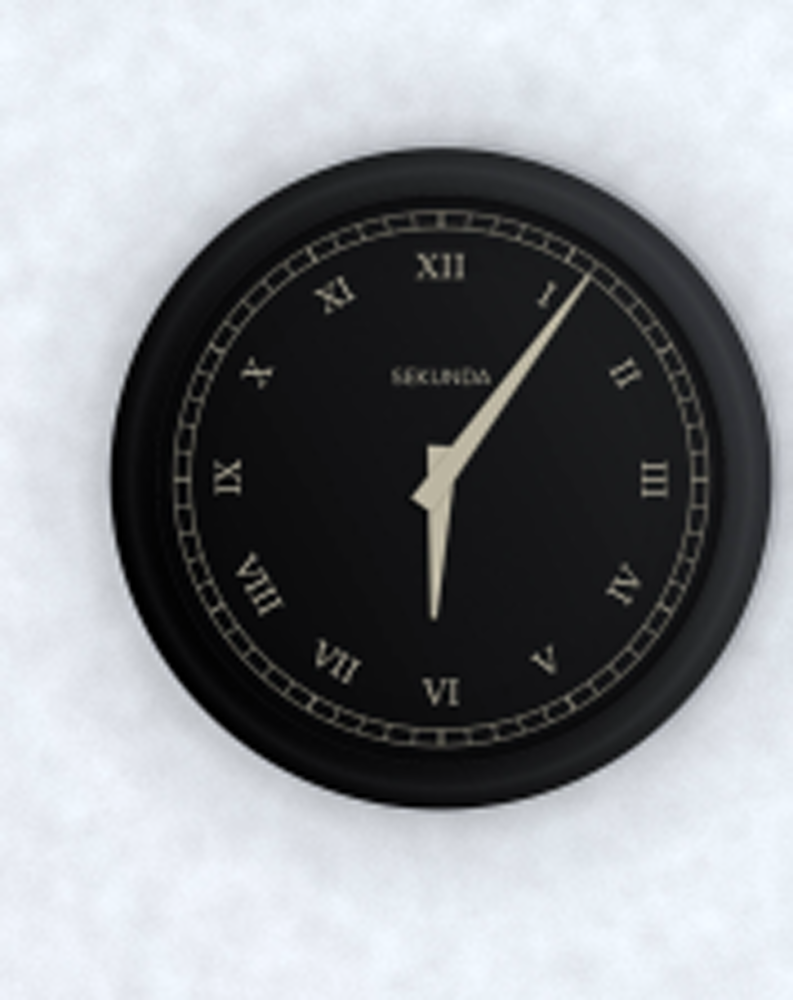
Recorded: 6h06
